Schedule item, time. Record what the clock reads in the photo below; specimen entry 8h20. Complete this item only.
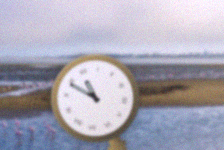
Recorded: 11h54
